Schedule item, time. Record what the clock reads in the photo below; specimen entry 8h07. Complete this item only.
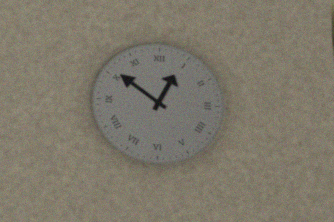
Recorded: 12h51
